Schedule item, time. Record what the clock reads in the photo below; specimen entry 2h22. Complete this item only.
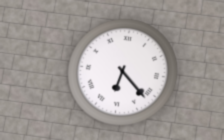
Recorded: 6h22
